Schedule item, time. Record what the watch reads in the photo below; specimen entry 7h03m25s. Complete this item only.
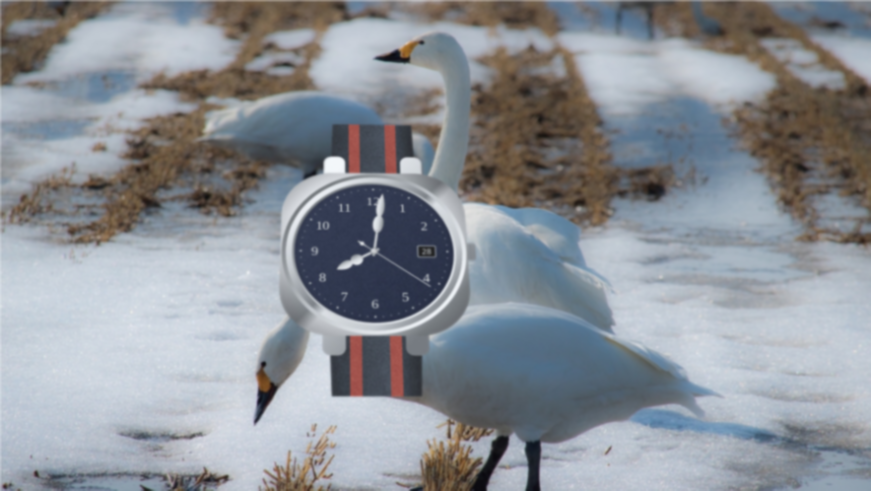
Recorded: 8h01m21s
